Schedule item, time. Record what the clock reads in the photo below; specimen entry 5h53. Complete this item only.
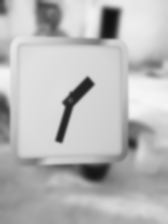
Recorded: 1h33
